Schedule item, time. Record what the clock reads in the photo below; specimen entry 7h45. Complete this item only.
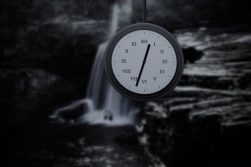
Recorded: 12h33
